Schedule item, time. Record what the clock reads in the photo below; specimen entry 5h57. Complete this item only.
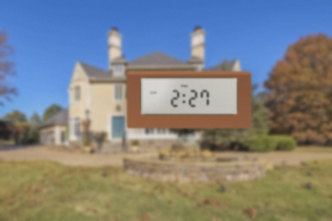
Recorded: 2h27
